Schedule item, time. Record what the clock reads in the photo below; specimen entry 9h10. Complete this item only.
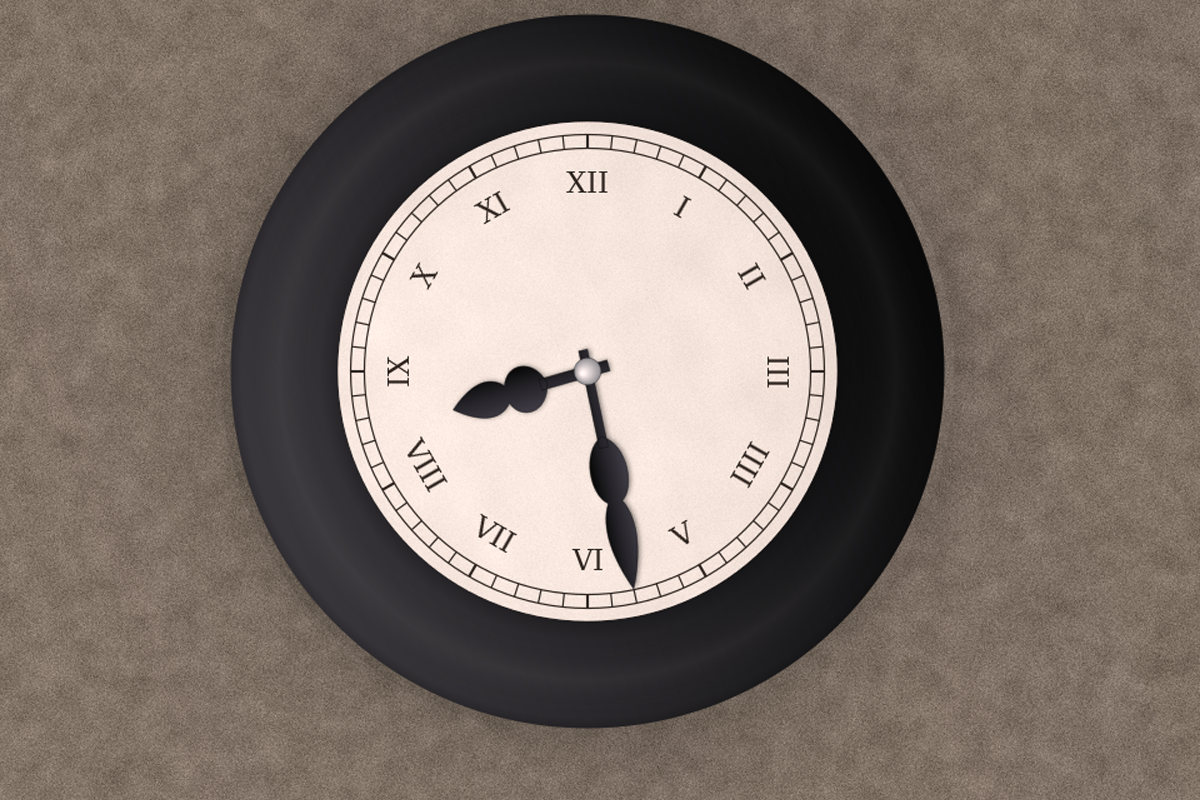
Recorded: 8h28
